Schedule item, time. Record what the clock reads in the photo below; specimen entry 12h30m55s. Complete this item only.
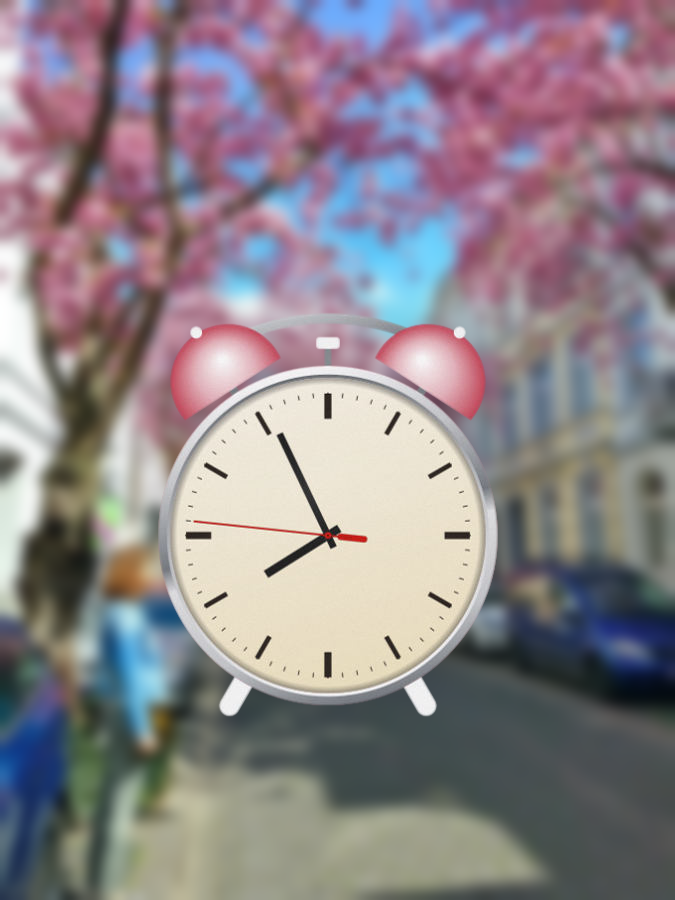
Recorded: 7h55m46s
